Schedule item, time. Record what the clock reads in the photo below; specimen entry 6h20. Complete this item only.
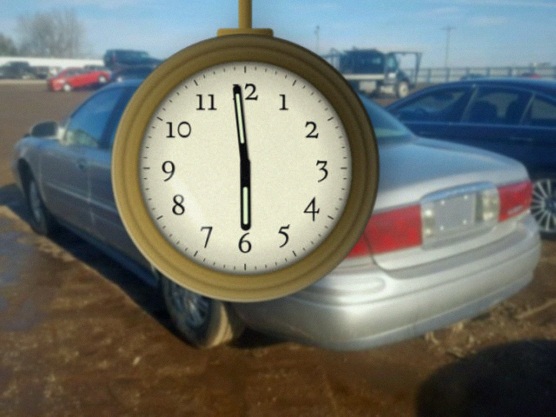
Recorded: 5h59
